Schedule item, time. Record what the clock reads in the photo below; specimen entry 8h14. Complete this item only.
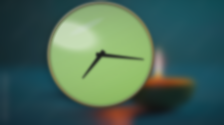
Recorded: 7h16
